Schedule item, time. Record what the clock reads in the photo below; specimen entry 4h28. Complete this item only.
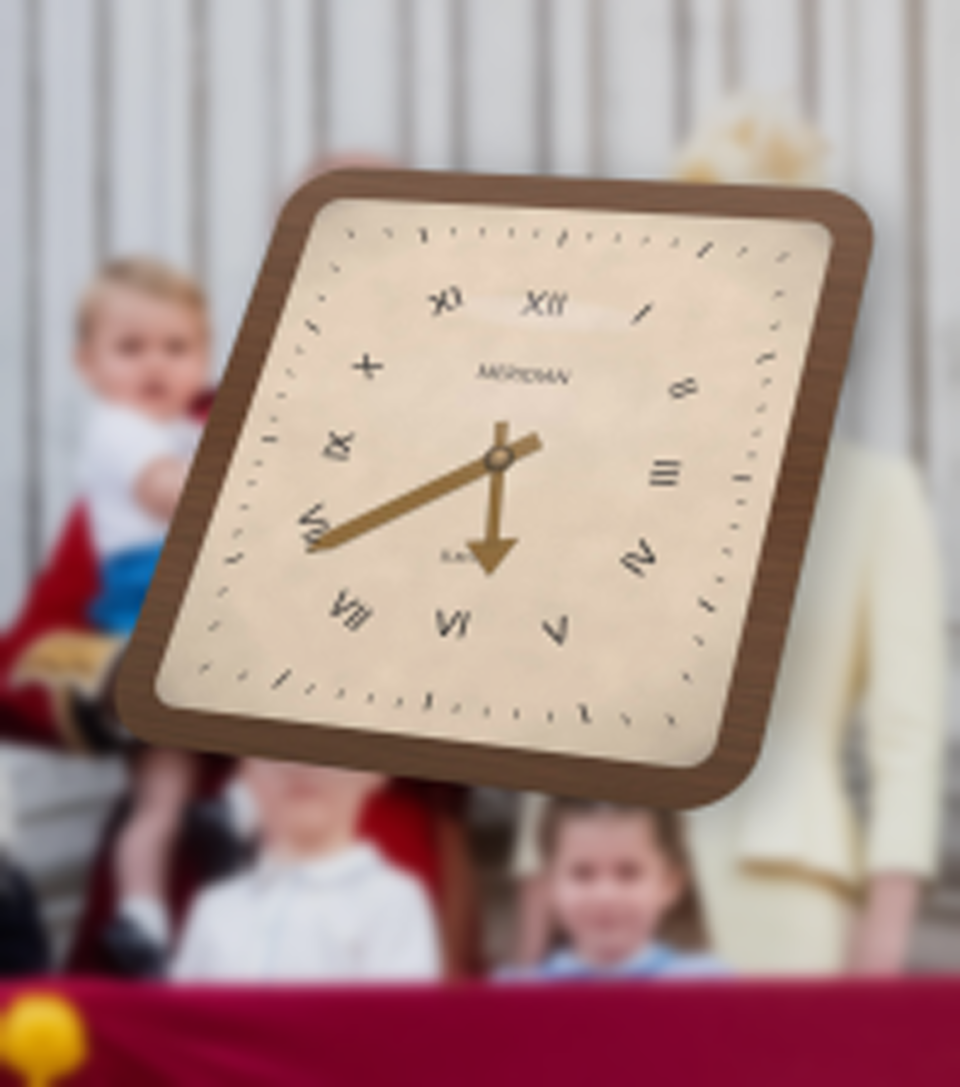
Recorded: 5h39
